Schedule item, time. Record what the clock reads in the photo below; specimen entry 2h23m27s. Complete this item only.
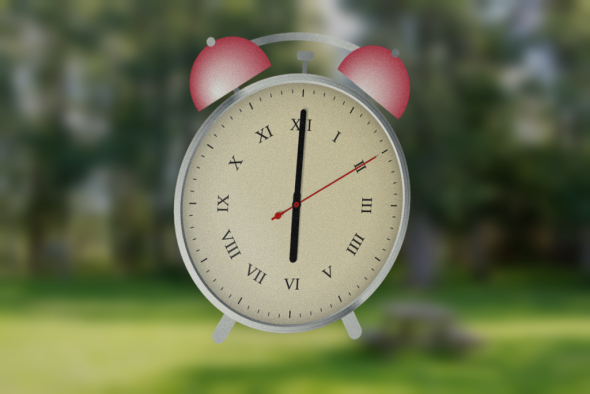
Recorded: 6h00m10s
